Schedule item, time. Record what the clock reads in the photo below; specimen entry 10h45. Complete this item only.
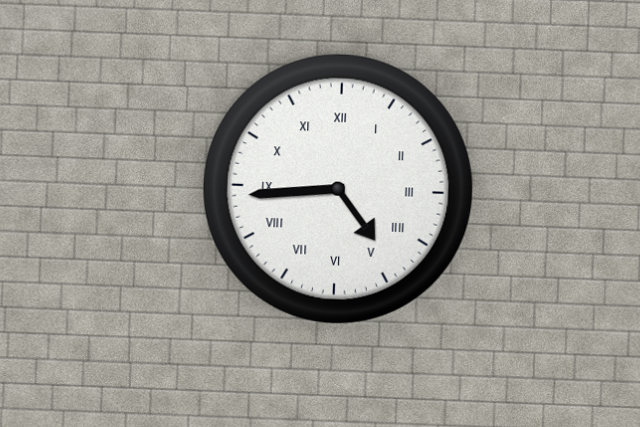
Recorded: 4h44
